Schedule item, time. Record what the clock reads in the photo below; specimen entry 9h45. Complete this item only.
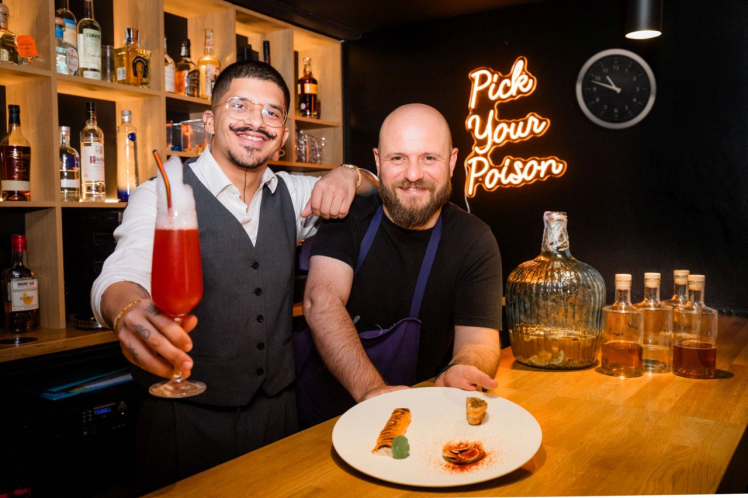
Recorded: 10h48
